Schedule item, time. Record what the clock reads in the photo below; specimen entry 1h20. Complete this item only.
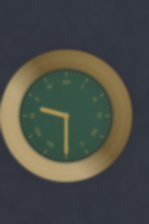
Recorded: 9h30
